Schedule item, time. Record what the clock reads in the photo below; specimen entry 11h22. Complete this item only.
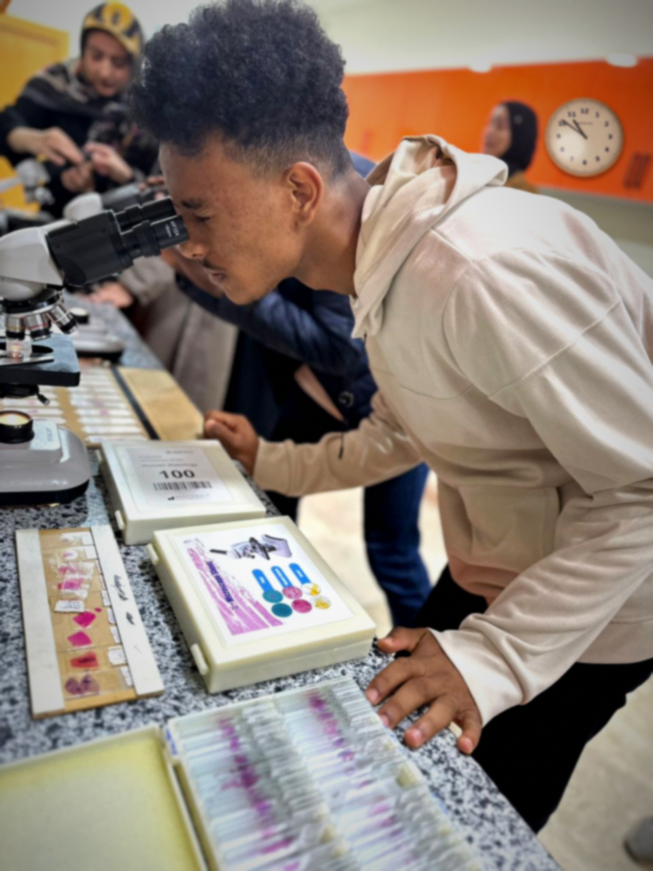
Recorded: 10h51
